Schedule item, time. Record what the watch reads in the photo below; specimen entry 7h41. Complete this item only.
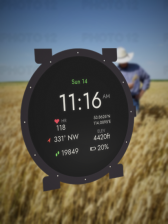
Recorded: 11h16
